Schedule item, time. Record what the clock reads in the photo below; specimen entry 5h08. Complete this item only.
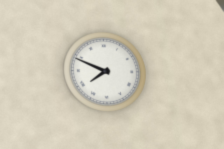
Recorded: 7h49
